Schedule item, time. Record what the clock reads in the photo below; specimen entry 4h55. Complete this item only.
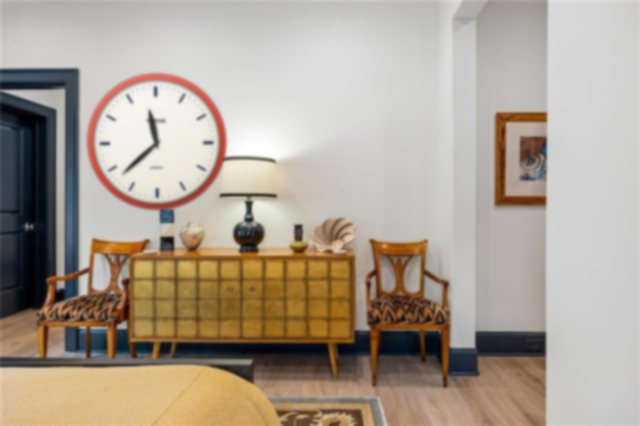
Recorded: 11h38
